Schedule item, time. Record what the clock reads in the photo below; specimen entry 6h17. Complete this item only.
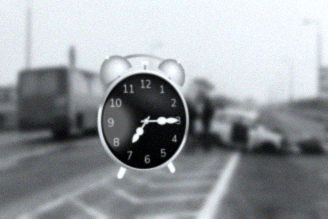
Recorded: 7h15
